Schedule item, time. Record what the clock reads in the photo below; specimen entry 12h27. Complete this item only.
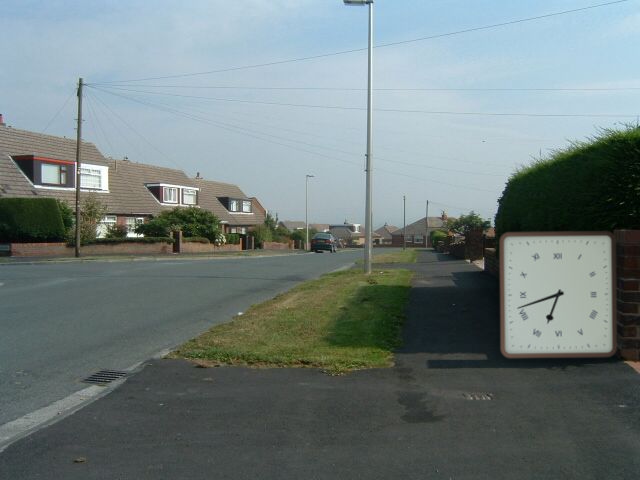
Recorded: 6h42
